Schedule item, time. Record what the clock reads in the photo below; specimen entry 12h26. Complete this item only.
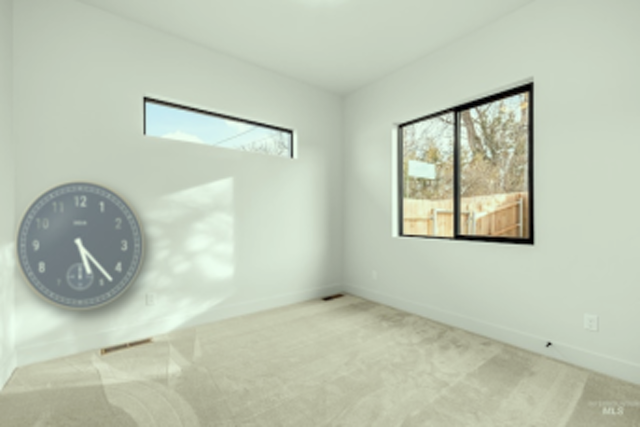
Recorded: 5h23
